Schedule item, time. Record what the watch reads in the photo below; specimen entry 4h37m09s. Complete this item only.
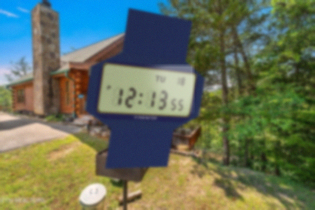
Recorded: 12h13m55s
